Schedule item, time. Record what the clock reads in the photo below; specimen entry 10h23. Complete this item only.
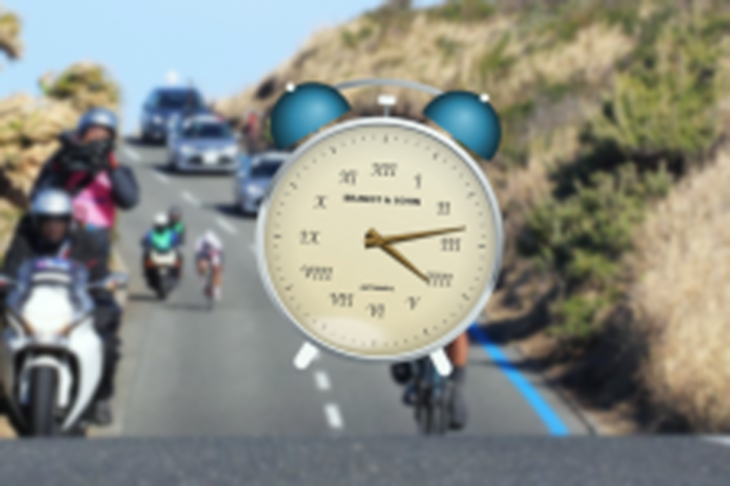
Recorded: 4h13
